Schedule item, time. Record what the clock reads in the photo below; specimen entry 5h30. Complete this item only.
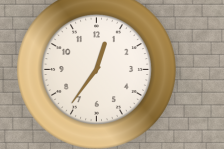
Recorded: 12h36
